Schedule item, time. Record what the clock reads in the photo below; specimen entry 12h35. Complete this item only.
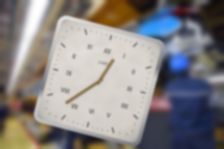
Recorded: 12h37
